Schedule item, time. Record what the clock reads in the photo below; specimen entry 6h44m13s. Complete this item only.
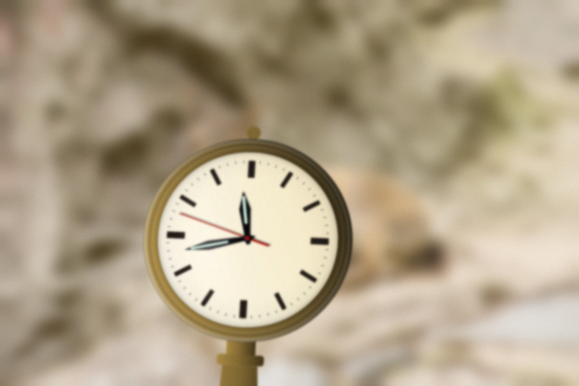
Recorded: 11h42m48s
